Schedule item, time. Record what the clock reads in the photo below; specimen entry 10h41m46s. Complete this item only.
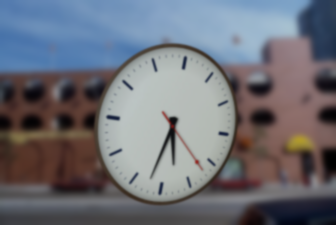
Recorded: 5h32m22s
